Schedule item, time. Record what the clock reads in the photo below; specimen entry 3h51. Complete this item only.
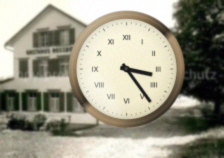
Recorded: 3h24
